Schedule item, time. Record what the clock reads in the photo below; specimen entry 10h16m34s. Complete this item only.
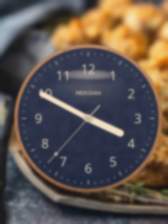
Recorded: 3h49m37s
